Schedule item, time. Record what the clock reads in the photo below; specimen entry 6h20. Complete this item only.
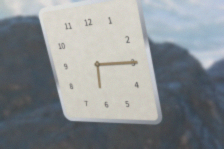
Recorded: 6h15
